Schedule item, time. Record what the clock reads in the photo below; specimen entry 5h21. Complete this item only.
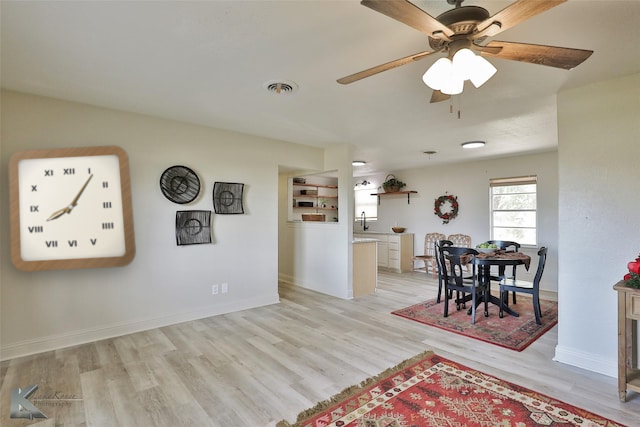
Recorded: 8h06
